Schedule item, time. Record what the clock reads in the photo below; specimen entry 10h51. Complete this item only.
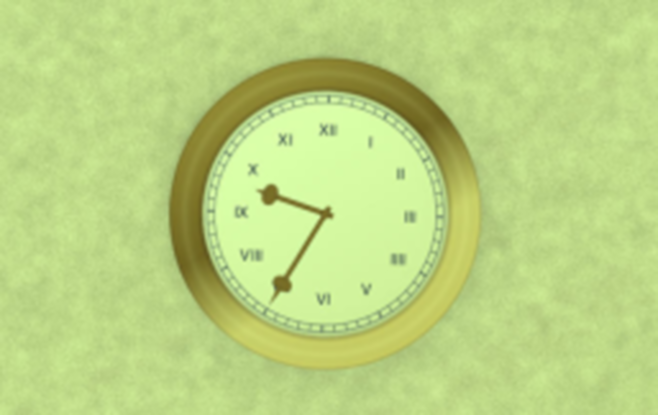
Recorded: 9h35
